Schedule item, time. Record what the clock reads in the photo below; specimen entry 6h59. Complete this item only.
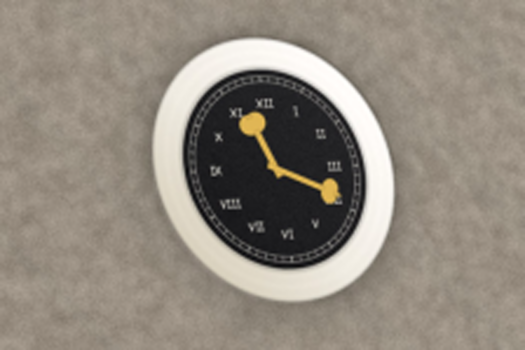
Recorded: 11h19
